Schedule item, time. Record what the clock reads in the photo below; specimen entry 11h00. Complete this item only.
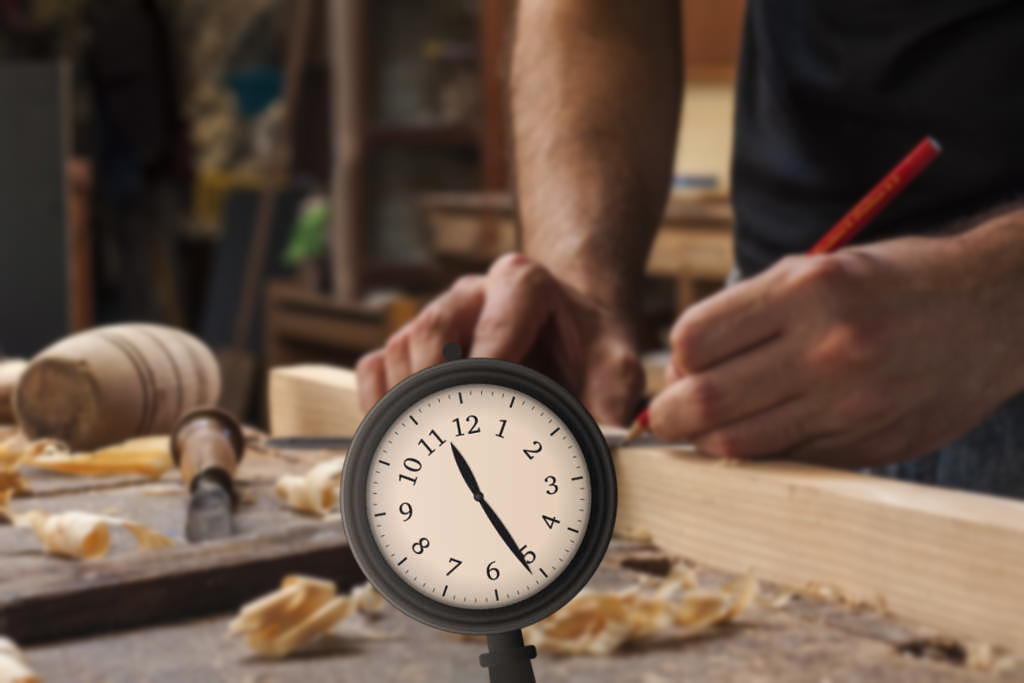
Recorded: 11h26
